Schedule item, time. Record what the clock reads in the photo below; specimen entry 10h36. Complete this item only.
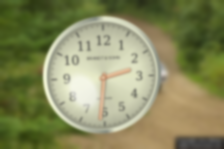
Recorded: 2h31
